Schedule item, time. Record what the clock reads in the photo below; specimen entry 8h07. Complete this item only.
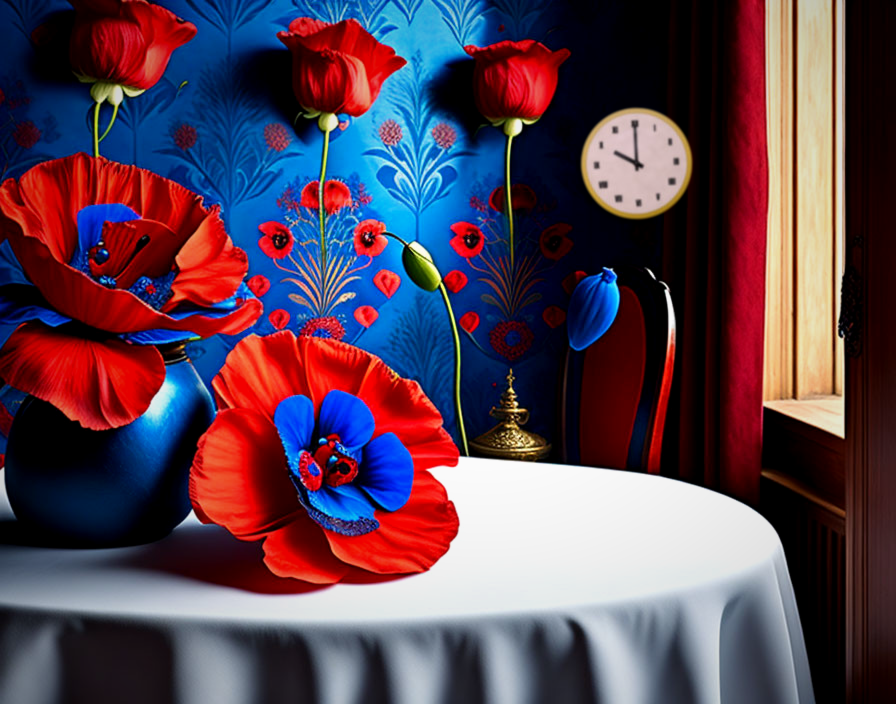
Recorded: 10h00
